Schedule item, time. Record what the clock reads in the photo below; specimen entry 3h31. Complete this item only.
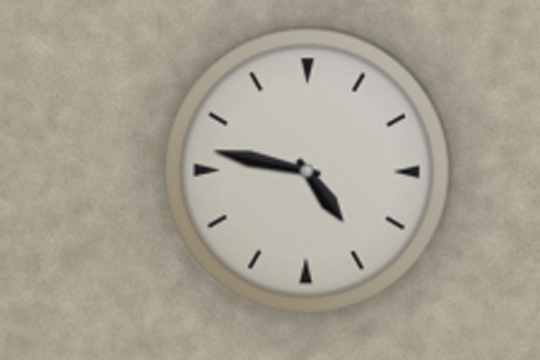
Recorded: 4h47
